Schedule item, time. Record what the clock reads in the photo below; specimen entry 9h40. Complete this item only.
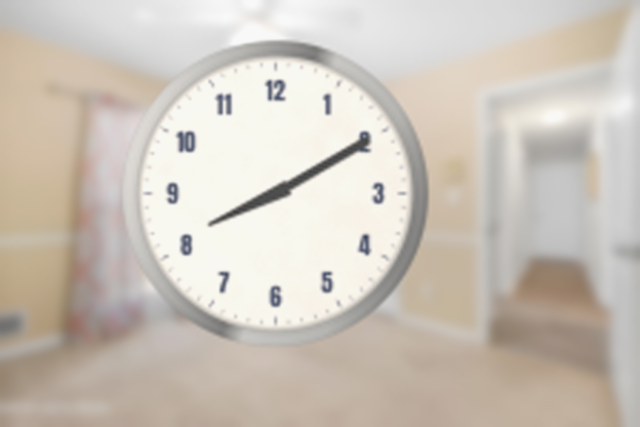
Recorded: 8h10
